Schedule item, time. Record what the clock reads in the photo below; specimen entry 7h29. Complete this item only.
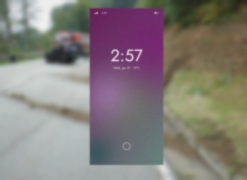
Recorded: 2h57
